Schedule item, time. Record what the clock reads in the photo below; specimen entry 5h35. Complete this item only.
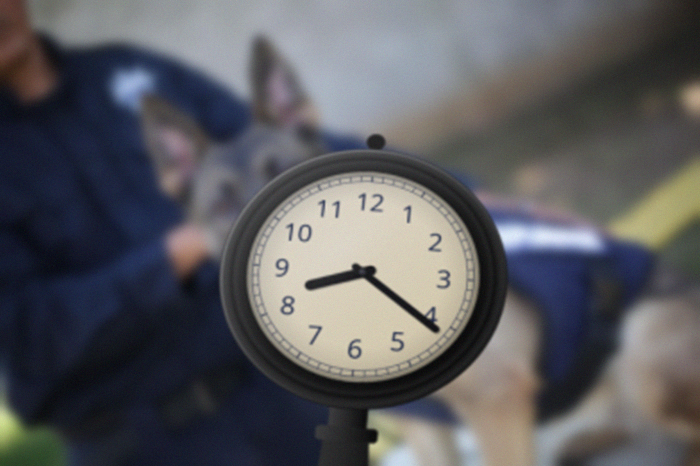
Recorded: 8h21
